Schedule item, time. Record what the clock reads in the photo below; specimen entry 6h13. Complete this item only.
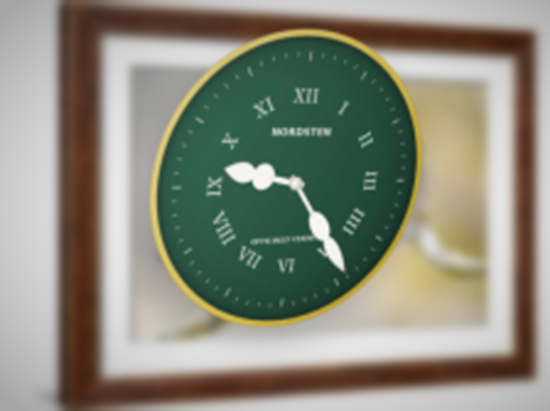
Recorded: 9h24
